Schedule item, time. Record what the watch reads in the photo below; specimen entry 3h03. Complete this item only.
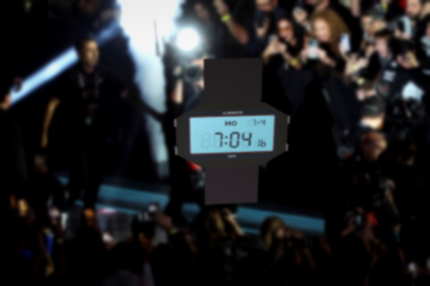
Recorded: 7h04
